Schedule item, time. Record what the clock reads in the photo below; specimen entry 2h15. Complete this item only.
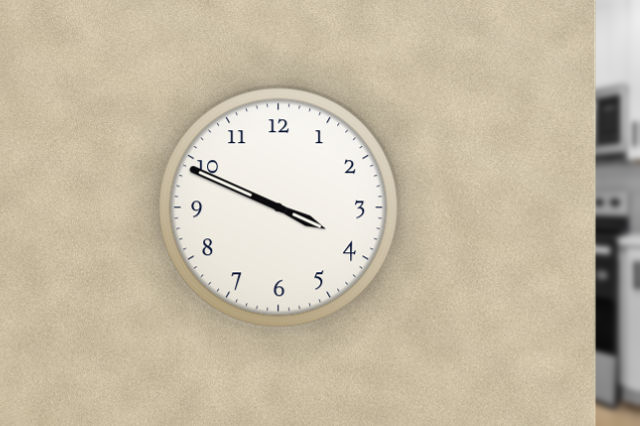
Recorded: 3h49
